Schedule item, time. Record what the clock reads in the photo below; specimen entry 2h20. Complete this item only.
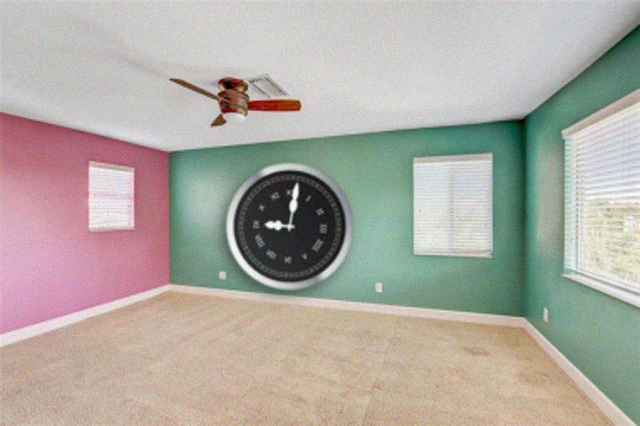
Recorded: 9h01
